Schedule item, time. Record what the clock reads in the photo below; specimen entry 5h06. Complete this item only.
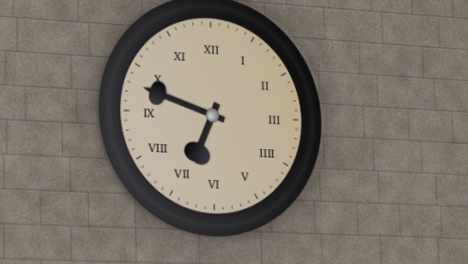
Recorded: 6h48
